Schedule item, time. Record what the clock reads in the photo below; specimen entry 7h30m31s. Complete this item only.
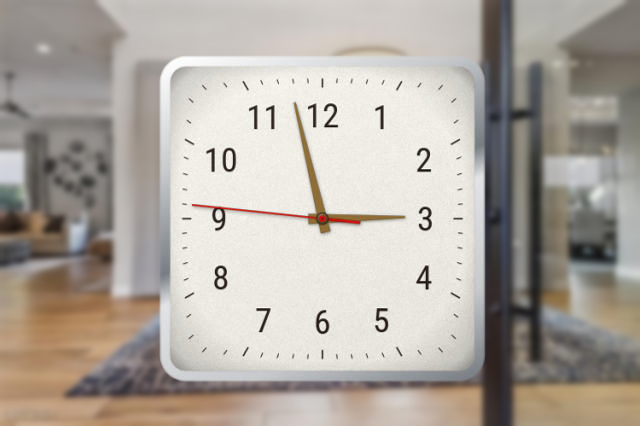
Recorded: 2h57m46s
